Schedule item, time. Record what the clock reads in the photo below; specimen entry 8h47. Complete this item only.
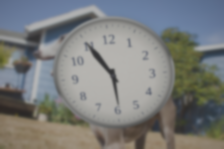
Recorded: 5h55
